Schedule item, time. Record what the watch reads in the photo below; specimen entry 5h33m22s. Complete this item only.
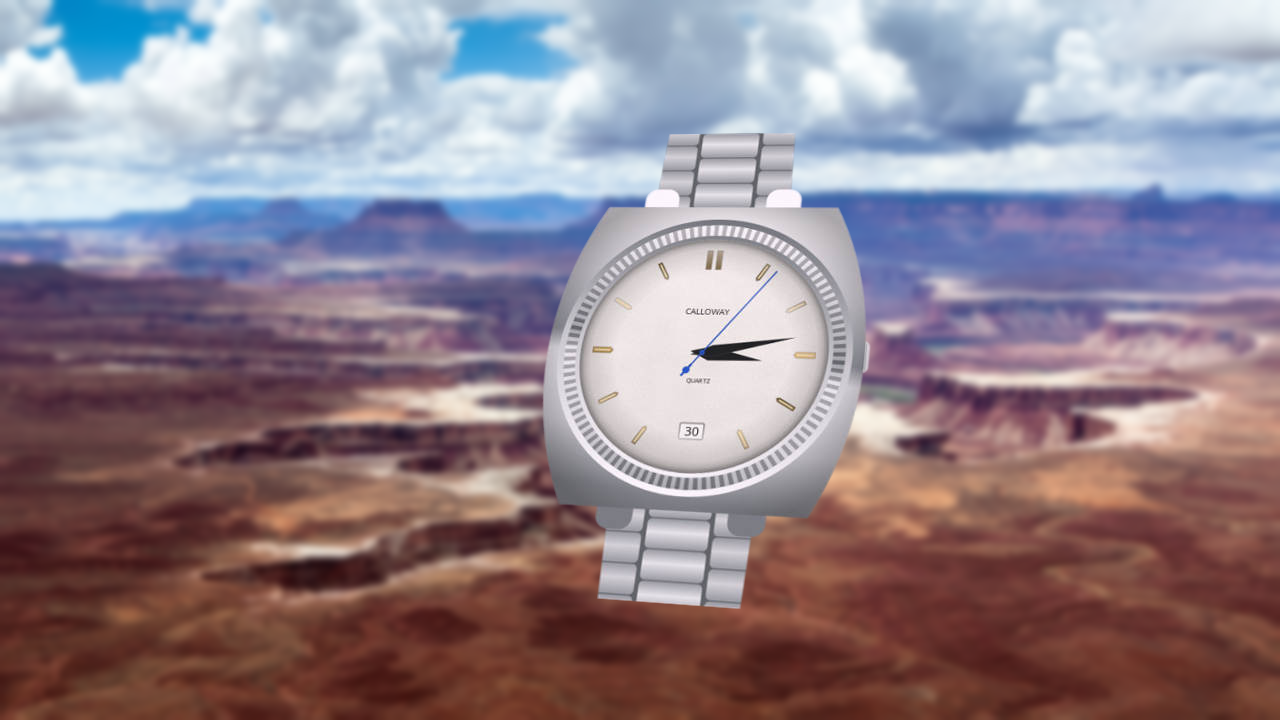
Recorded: 3h13m06s
